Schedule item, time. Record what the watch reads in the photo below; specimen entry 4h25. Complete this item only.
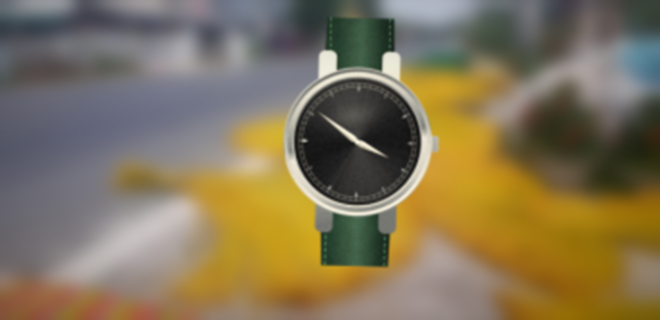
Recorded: 3h51
